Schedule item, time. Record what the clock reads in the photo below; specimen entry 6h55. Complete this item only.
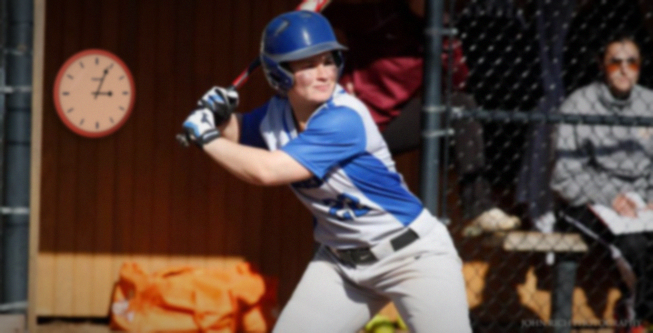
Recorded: 3h04
